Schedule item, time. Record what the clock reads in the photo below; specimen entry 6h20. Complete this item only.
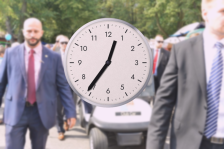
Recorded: 12h36
